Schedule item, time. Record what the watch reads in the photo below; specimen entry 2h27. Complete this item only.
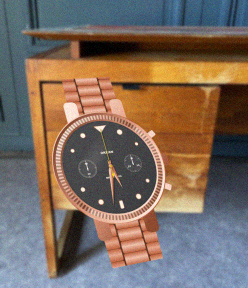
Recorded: 5h32
